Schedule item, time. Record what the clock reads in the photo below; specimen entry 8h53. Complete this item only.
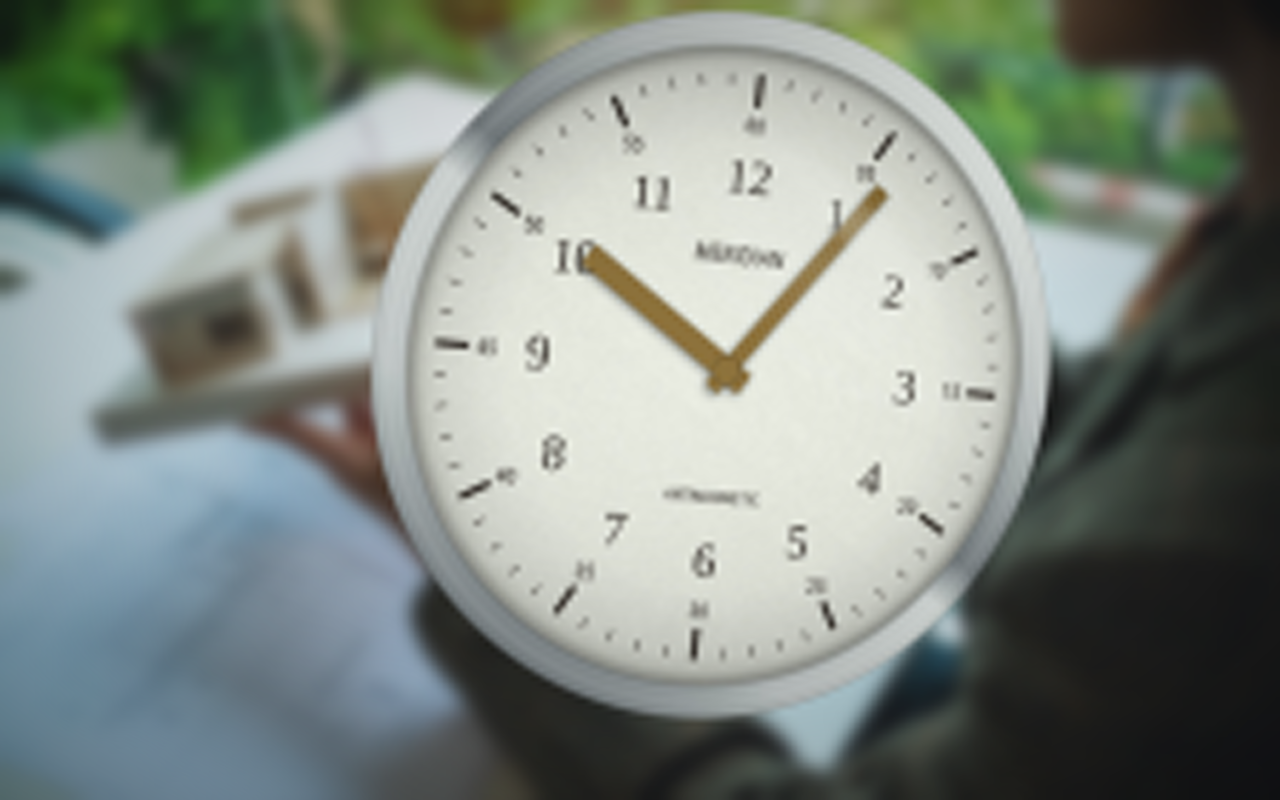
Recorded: 10h06
